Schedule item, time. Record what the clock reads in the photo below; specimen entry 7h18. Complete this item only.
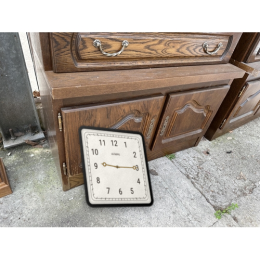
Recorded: 9h15
